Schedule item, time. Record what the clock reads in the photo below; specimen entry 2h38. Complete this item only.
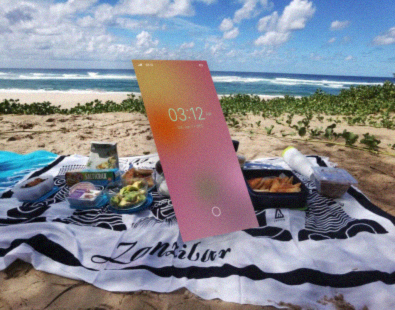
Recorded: 3h12
